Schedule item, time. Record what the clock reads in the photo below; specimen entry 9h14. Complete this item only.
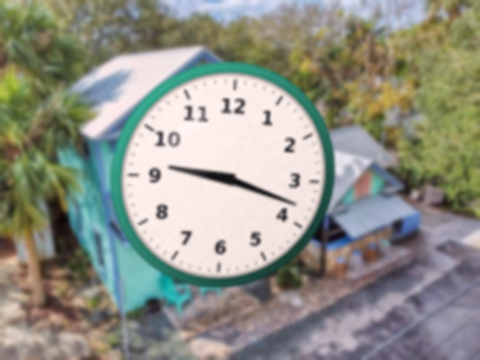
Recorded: 9h18
